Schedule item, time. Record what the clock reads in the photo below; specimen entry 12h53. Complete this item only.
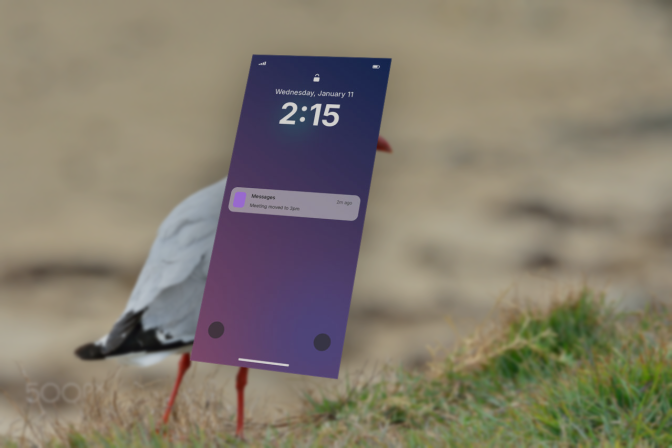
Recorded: 2h15
